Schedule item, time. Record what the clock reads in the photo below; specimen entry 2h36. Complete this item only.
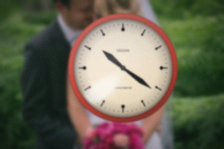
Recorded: 10h21
